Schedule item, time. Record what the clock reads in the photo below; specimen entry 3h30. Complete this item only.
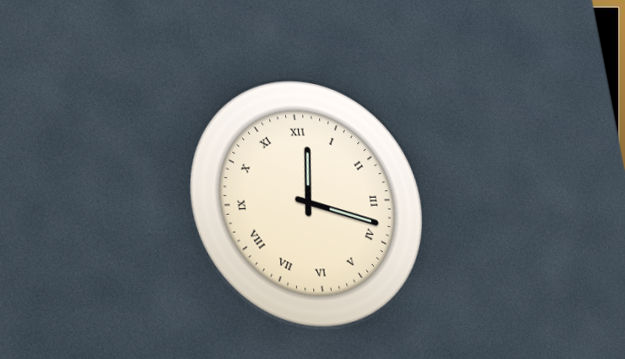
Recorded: 12h18
